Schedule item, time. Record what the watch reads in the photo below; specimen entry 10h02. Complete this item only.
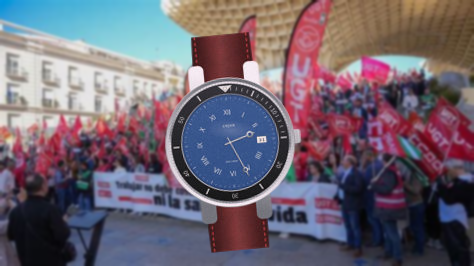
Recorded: 2h26
